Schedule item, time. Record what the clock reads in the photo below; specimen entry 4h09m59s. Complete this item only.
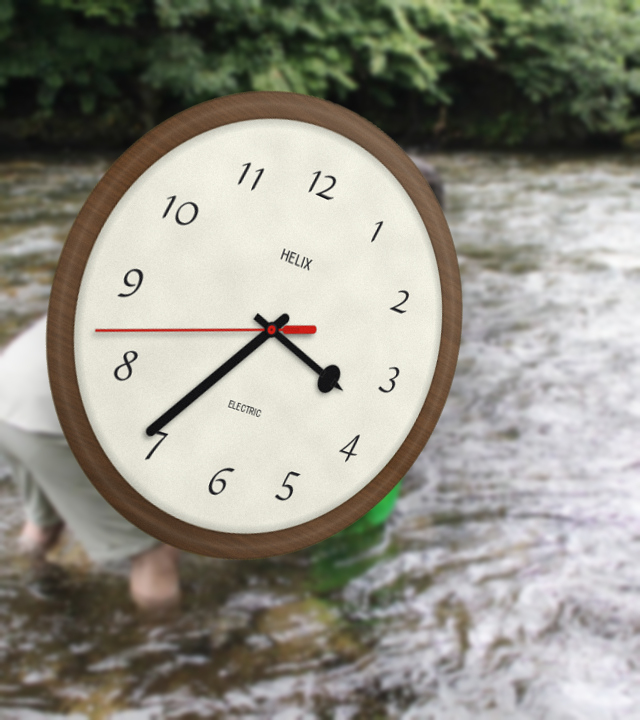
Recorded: 3h35m42s
